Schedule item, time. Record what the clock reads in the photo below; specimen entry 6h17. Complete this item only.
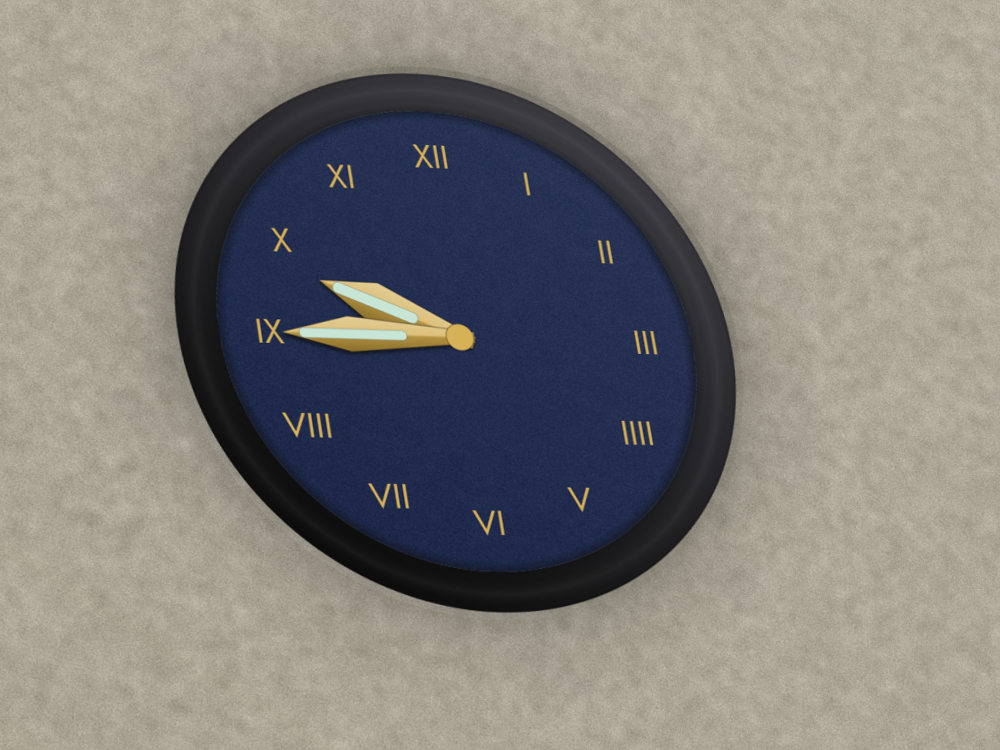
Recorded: 9h45
